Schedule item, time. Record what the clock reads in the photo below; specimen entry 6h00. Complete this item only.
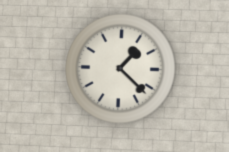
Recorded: 1h22
